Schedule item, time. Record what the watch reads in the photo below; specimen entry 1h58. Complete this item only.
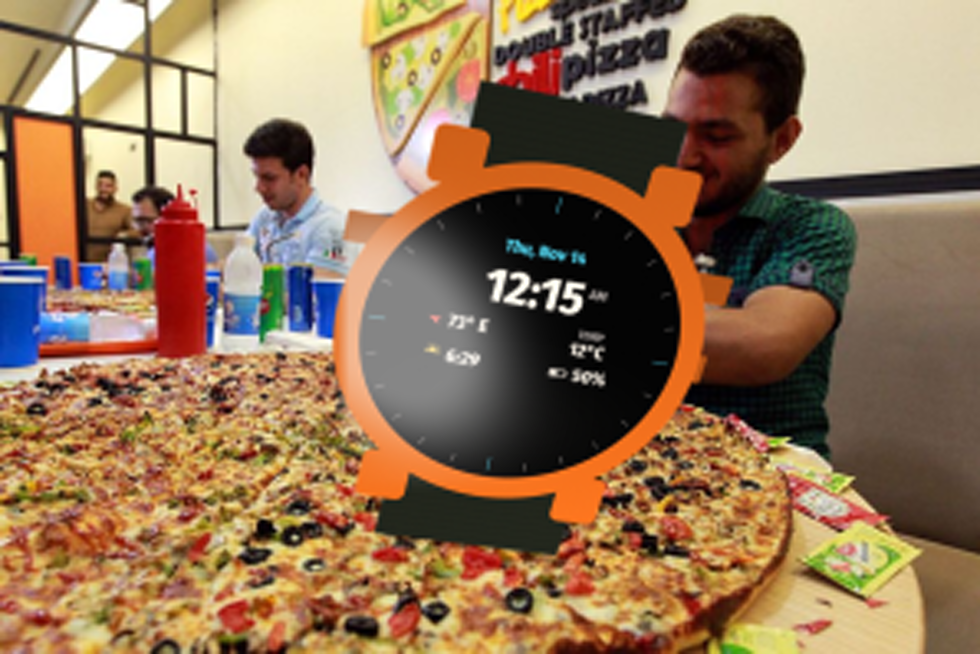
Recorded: 12h15
